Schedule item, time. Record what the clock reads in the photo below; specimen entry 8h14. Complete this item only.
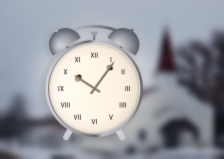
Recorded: 10h06
